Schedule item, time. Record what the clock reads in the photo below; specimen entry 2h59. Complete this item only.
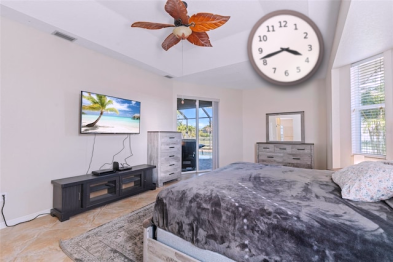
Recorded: 3h42
